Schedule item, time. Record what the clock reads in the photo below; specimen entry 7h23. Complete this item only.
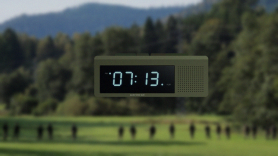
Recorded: 7h13
